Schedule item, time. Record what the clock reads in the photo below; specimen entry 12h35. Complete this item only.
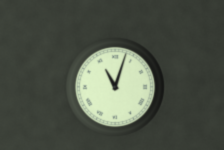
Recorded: 11h03
